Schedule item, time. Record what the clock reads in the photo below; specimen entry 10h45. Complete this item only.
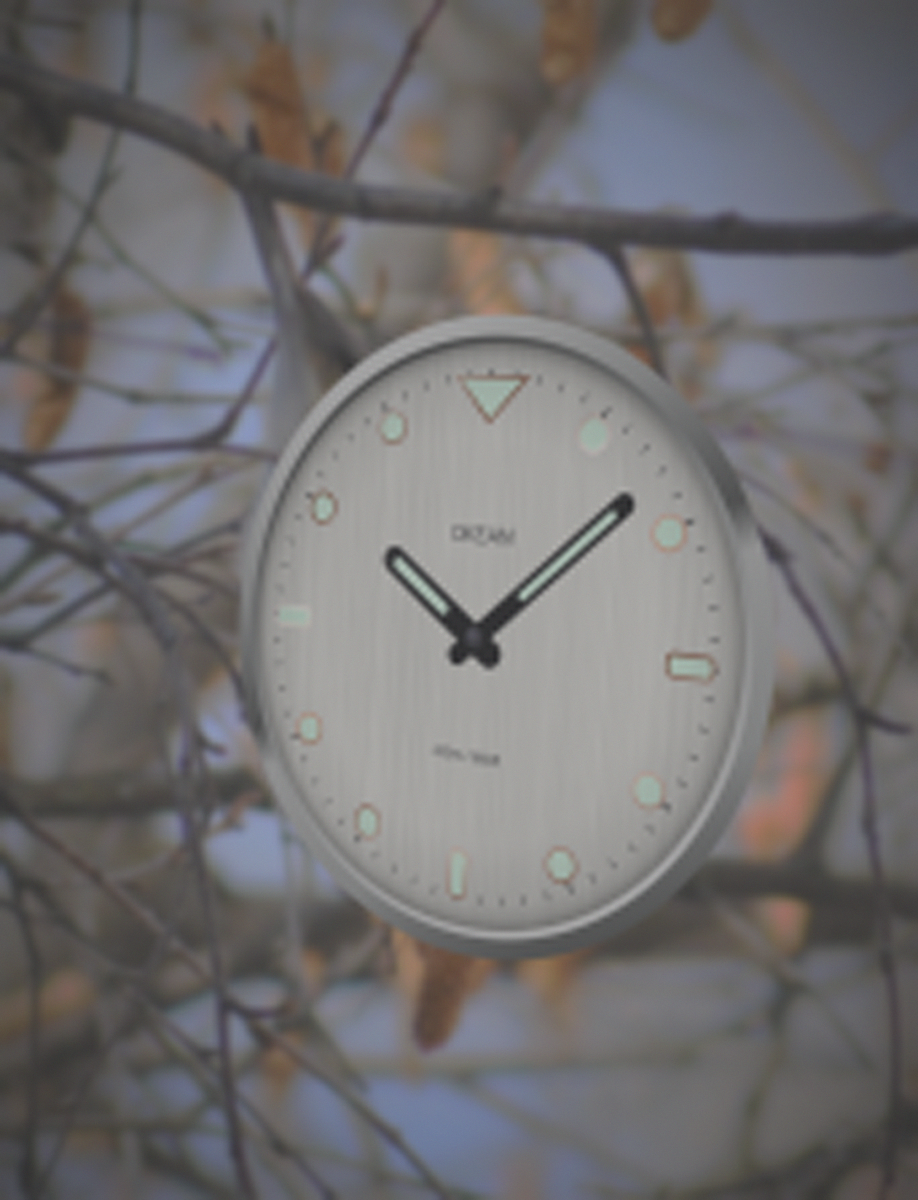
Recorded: 10h08
